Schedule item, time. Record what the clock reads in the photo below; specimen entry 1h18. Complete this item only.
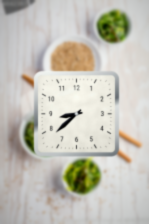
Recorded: 8h38
